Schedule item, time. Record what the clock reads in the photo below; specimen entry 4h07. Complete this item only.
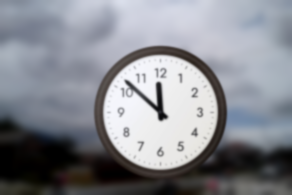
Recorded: 11h52
